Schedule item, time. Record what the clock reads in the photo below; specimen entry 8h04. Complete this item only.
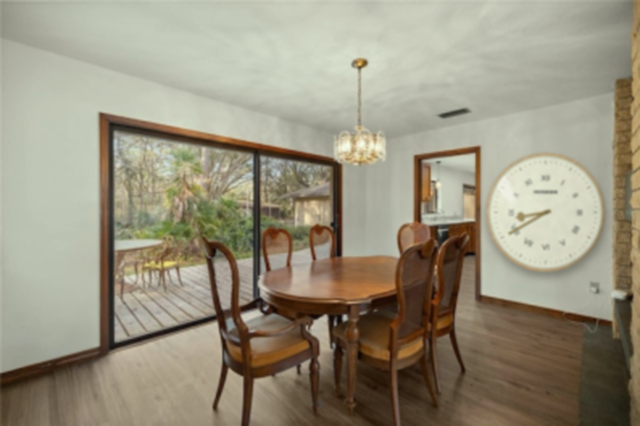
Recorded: 8h40
